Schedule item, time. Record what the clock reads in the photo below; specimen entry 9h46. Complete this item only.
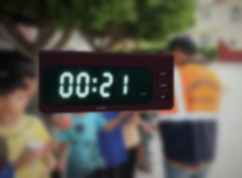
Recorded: 0h21
